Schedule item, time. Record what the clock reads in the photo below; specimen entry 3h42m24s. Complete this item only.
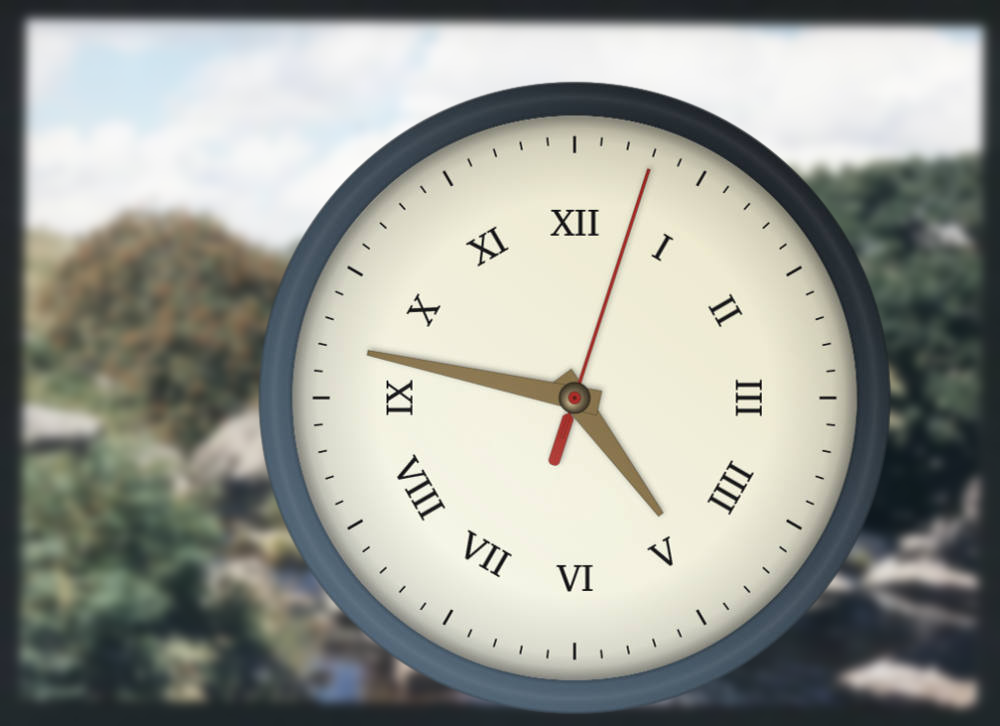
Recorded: 4h47m03s
